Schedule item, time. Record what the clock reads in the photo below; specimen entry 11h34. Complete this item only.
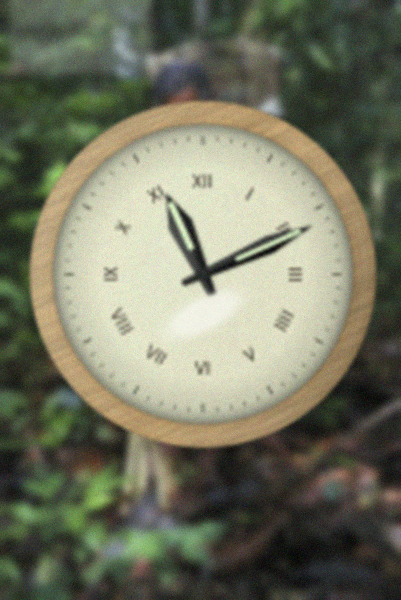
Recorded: 11h11
